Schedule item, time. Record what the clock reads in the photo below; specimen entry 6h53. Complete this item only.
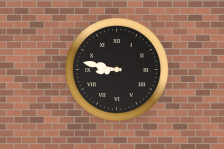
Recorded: 8h47
